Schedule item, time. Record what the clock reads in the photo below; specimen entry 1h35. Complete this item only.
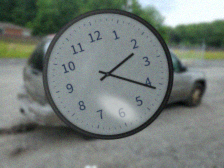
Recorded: 2h21
